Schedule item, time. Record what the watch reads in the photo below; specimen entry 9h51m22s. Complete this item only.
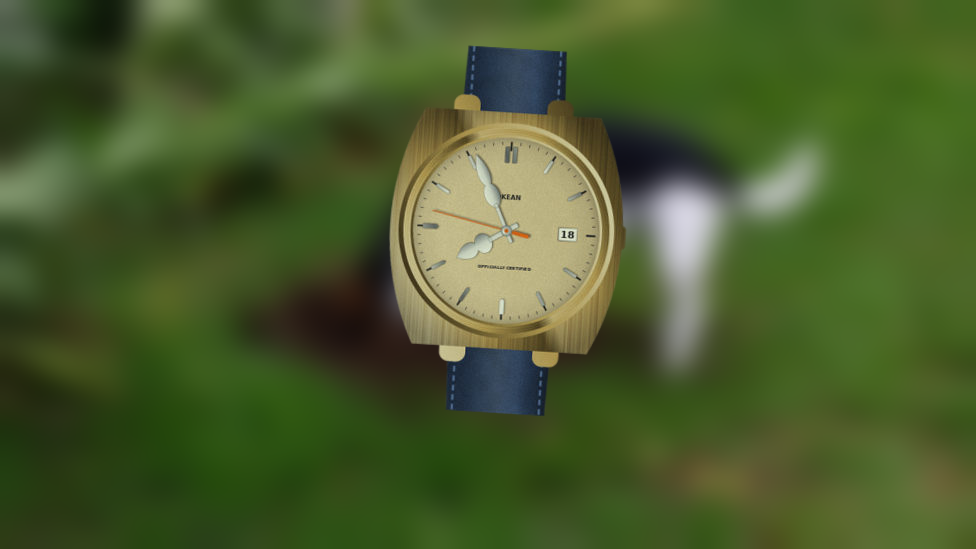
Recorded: 7h55m47s
